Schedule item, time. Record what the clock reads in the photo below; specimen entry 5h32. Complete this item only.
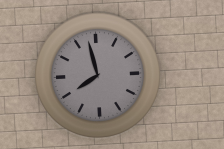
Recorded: 7h58
